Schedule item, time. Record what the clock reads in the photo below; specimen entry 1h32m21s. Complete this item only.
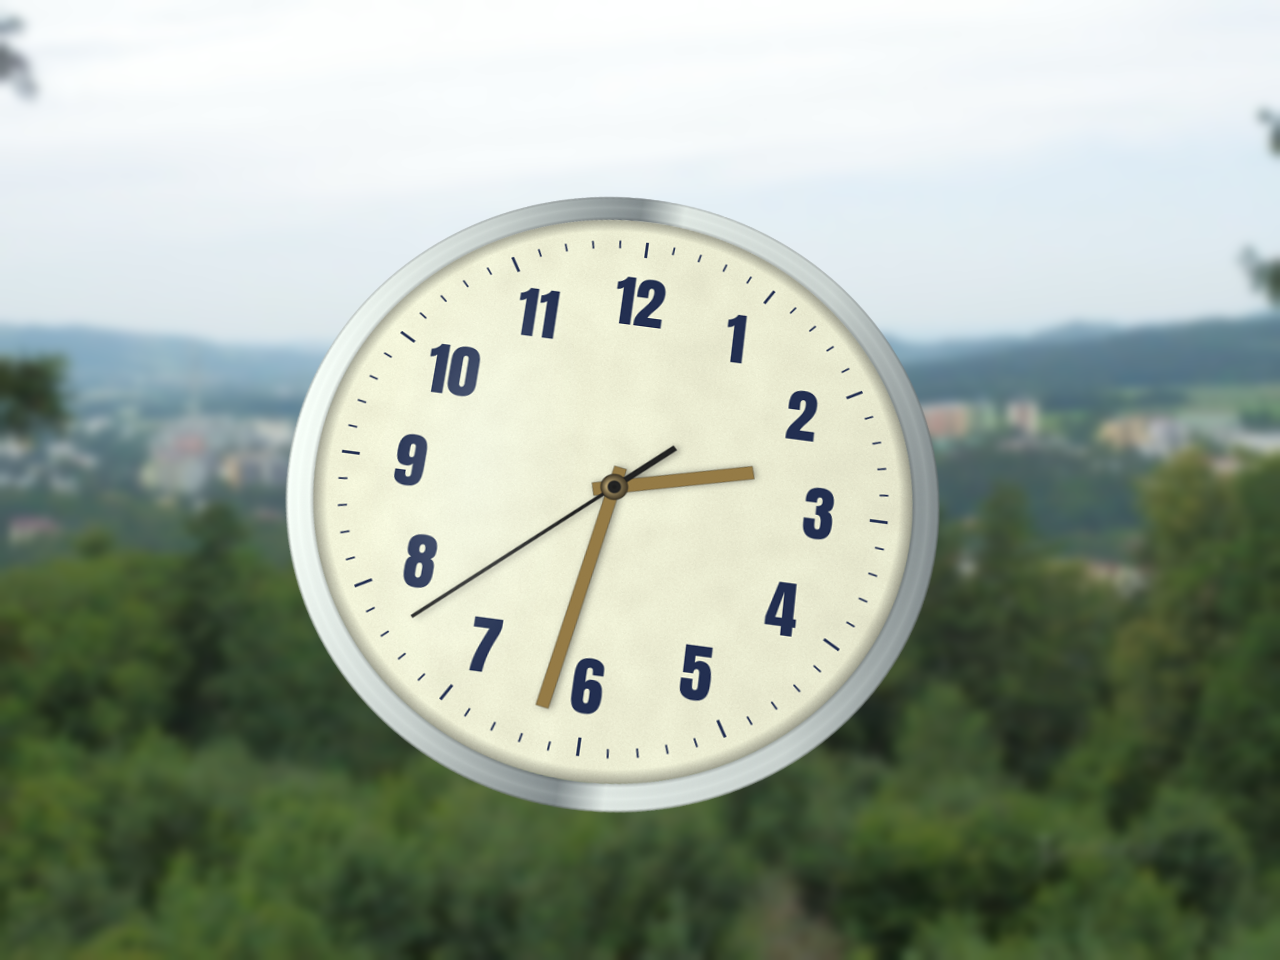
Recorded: 2h31m38s
